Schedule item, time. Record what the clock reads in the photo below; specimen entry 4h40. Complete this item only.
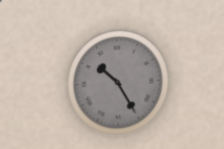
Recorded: 10h25
